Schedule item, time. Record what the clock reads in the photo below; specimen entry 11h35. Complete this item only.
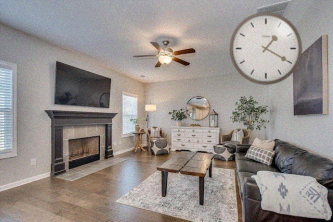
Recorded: 1h20
